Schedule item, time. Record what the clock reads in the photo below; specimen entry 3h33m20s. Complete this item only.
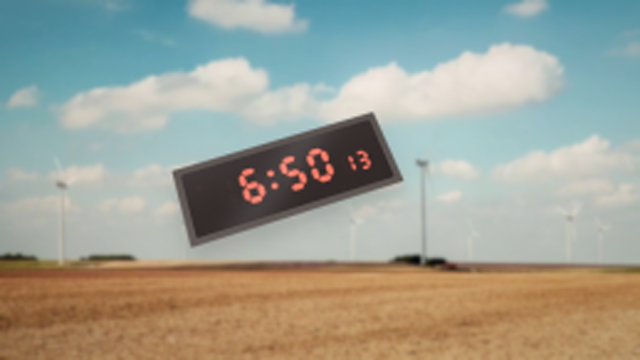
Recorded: 6h50m13s
